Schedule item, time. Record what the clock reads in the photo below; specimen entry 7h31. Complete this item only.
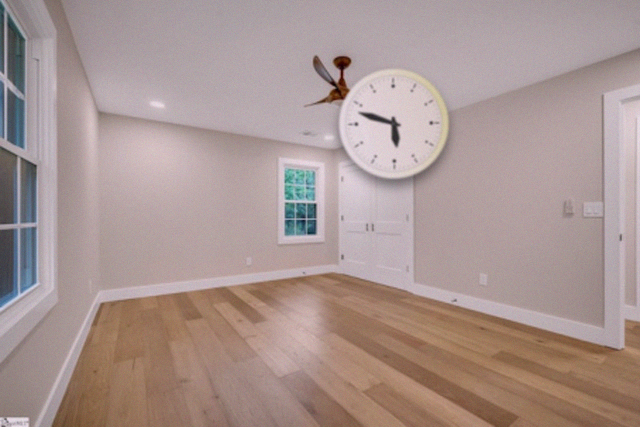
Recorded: 5h48
